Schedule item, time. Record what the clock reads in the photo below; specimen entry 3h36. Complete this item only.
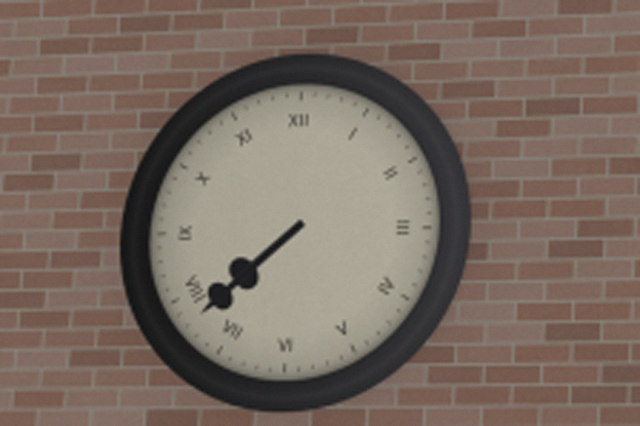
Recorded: 7h38
